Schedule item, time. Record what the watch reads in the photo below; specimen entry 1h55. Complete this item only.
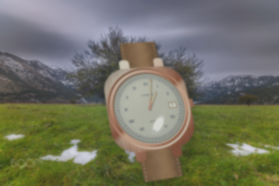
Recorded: 1h02
